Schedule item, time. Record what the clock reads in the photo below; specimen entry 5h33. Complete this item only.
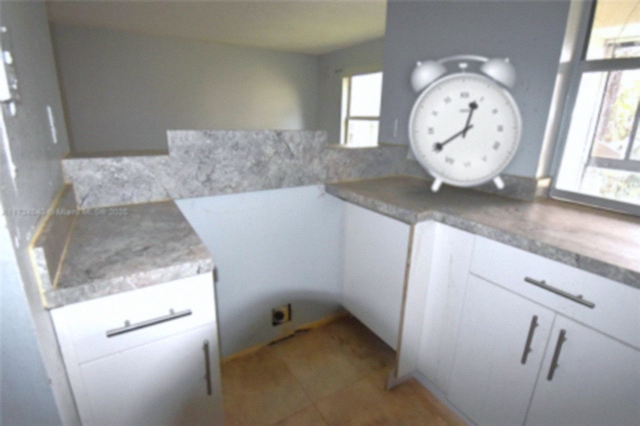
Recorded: 12h40
